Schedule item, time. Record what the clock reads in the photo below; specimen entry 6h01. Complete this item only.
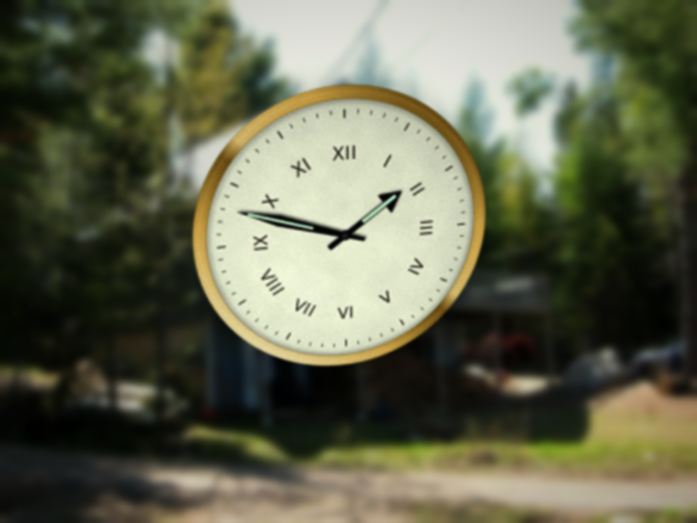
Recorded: 1h48
